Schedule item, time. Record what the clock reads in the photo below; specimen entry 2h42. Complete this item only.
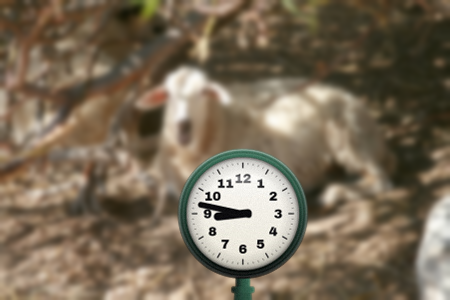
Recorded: 8h47
